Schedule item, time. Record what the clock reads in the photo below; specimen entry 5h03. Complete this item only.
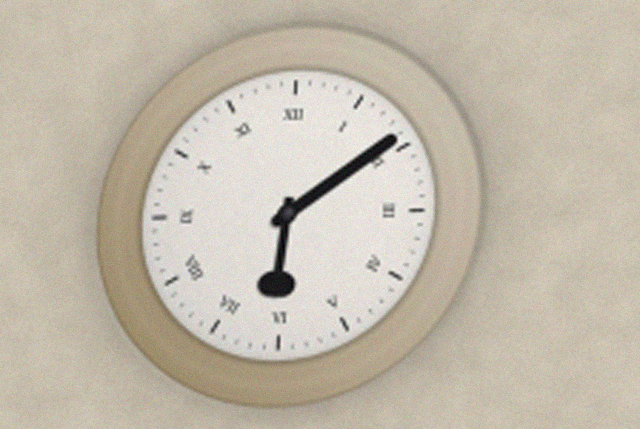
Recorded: 6h09
